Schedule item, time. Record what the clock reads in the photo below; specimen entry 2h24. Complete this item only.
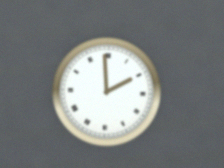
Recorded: 1h59
